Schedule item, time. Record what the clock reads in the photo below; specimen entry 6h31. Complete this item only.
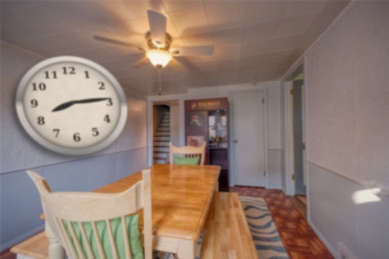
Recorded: 8h14
